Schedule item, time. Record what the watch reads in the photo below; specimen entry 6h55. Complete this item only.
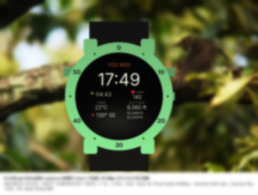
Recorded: 17h49
